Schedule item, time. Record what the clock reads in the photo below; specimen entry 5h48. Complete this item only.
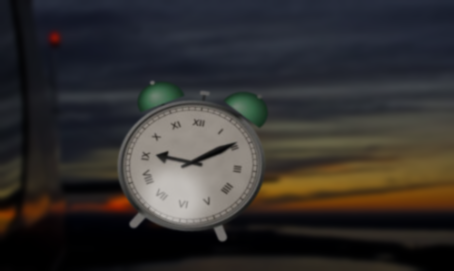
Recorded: 9h09
